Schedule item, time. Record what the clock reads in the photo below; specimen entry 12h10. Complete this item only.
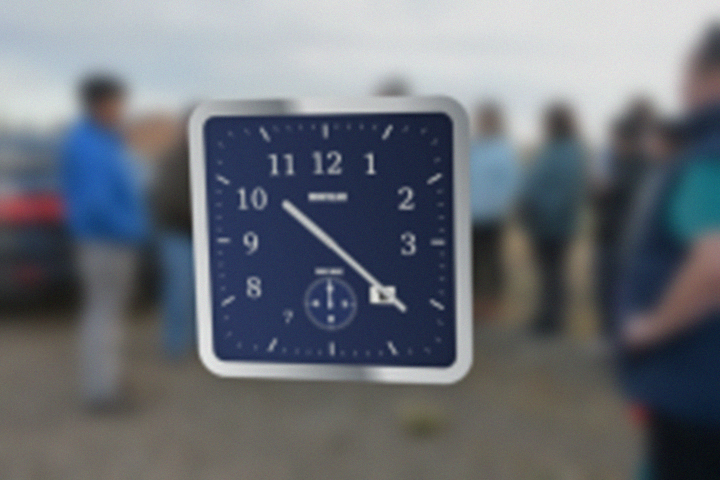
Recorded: 10h22
